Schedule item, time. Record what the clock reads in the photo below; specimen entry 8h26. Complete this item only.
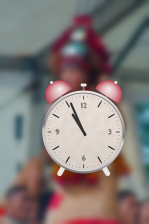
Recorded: 10h56
